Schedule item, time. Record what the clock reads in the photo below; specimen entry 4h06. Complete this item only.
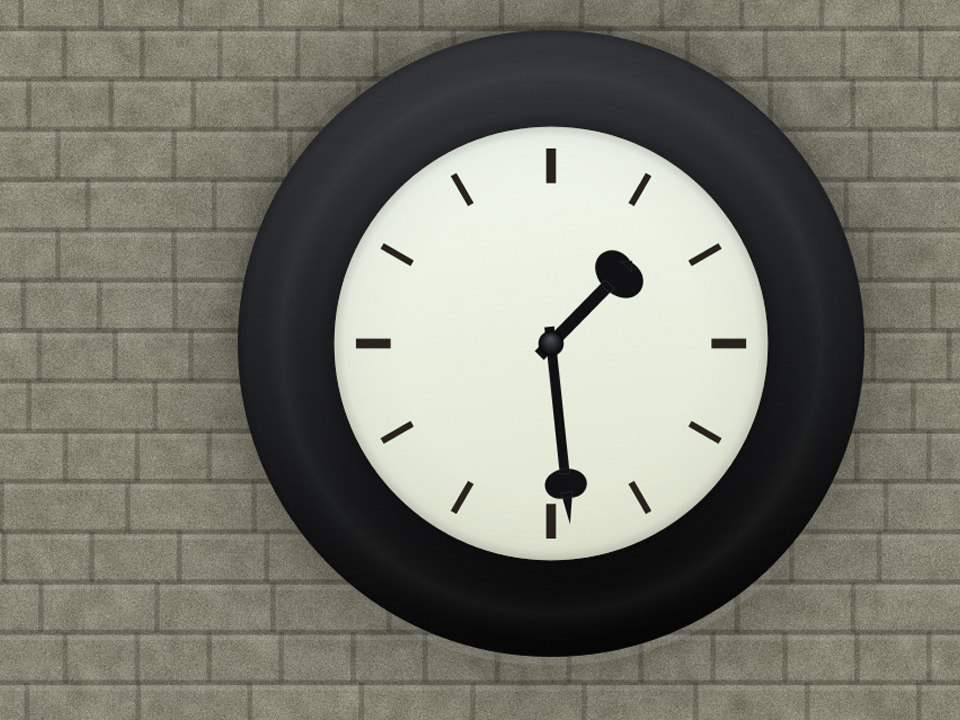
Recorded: 1h29
